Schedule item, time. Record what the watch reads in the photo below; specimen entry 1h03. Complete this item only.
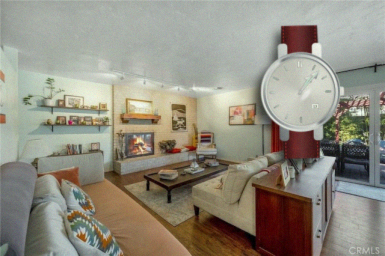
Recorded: 1h07
